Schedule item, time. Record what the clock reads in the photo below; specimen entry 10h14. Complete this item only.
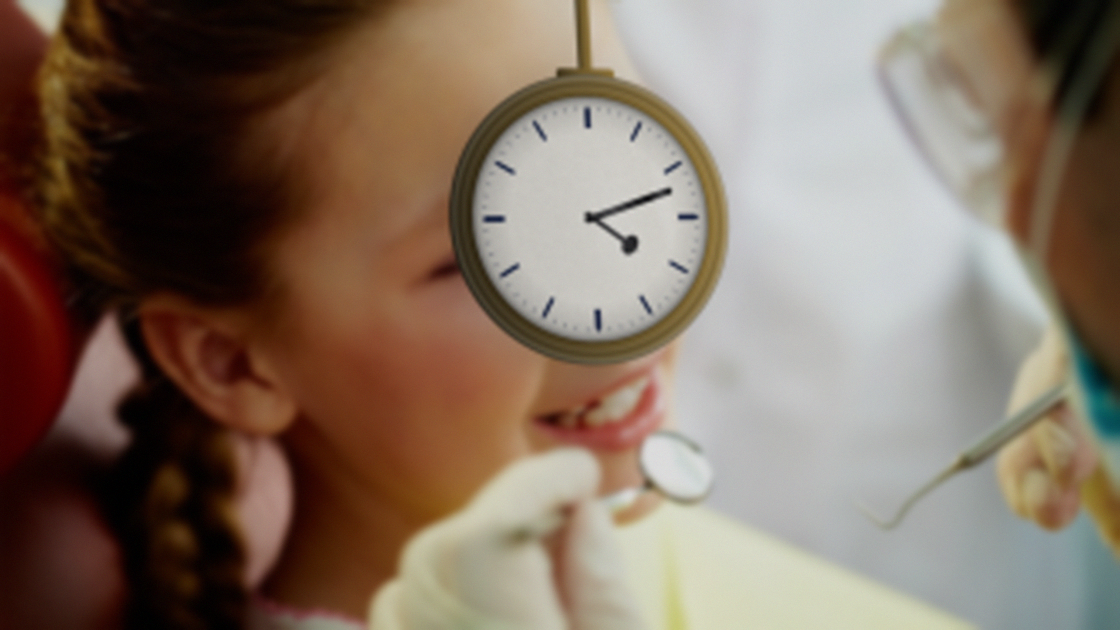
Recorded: 4h12
